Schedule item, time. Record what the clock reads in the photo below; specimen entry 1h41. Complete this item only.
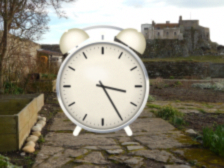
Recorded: 3h25
